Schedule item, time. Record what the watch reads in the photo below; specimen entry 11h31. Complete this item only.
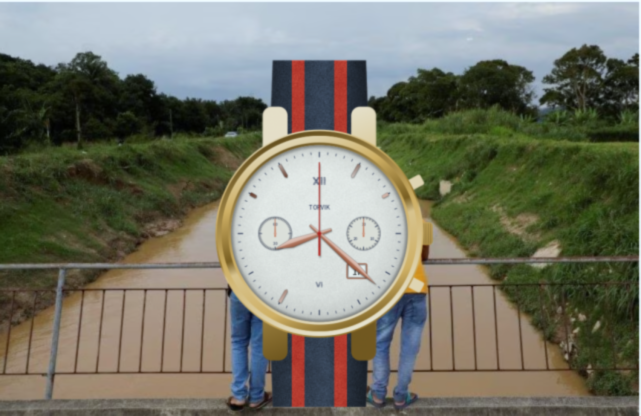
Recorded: 8h22
